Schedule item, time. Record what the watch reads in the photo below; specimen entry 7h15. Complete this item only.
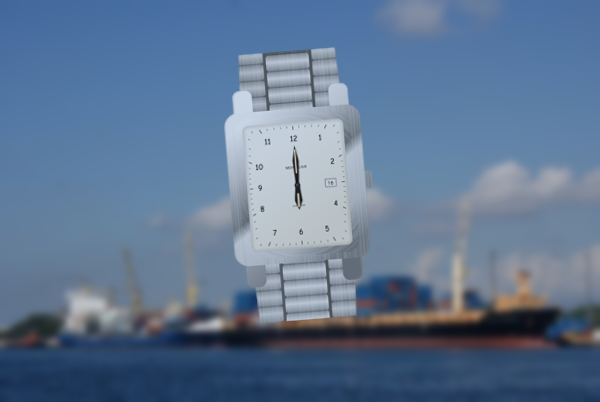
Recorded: 6h00
